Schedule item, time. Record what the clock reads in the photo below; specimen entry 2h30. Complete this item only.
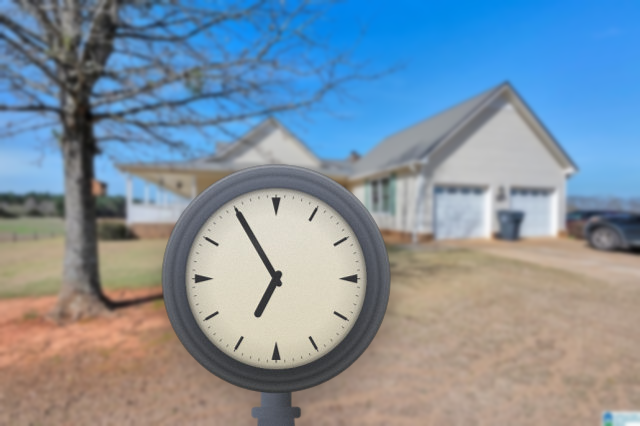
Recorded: 6h55
